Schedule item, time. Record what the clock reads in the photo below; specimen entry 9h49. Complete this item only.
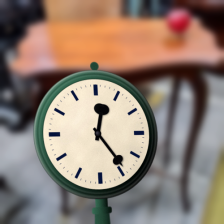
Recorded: 12h24
